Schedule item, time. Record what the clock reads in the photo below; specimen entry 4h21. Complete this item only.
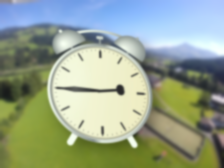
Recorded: 2h45
